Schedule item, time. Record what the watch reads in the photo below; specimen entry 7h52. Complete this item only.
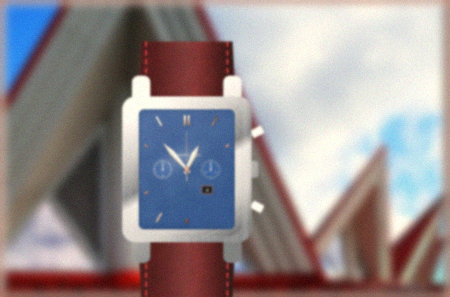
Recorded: 12h53
